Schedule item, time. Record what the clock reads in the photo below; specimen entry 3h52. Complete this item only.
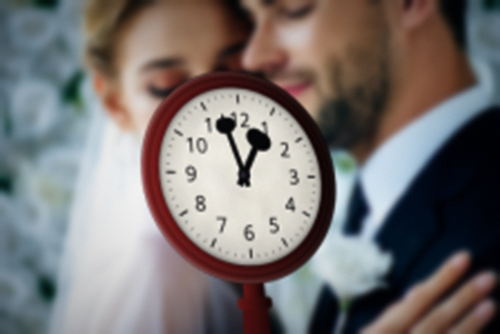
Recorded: 12h57
